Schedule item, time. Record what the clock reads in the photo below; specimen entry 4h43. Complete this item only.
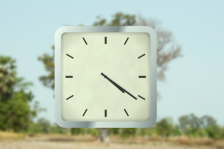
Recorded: 4h21
